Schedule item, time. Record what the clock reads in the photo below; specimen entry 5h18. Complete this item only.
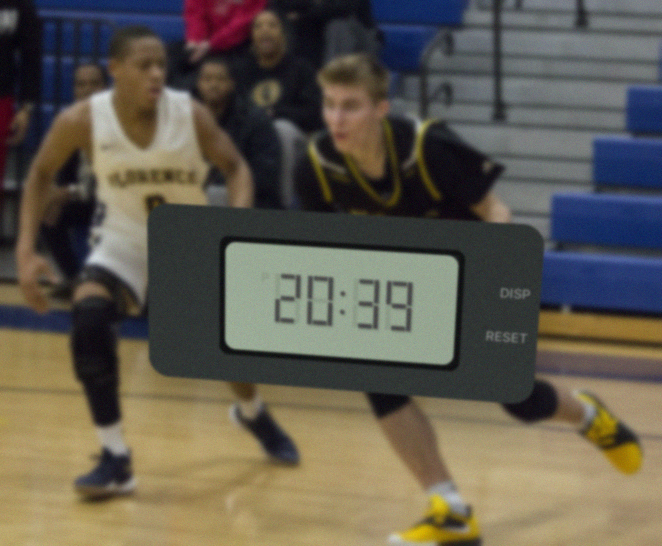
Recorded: 20h39
